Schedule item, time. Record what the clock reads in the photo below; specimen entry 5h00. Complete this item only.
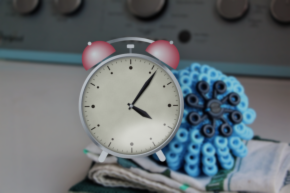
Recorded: 4h06
